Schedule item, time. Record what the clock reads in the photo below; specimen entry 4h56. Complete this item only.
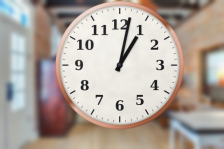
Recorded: 1h02
